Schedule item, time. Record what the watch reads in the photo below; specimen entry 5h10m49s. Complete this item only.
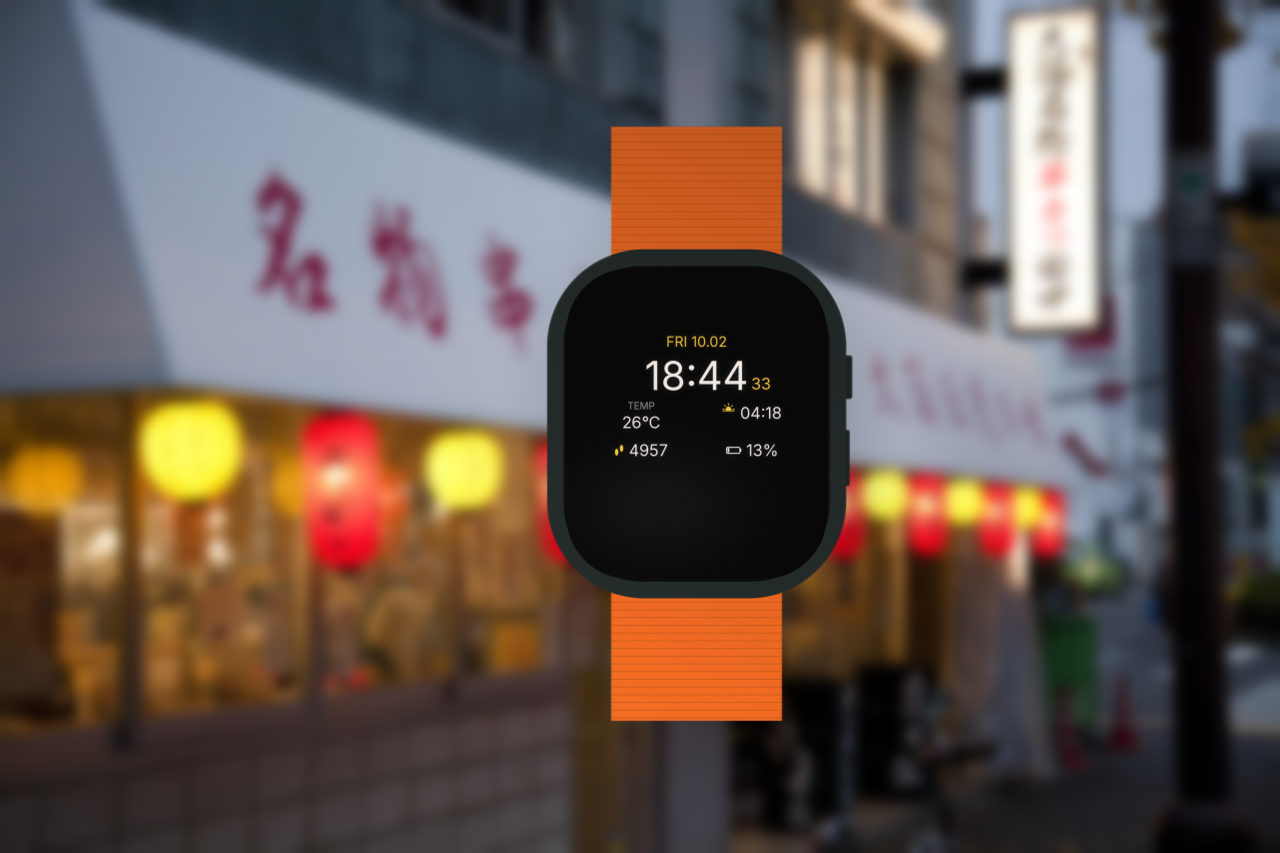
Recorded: 18h44m33s
